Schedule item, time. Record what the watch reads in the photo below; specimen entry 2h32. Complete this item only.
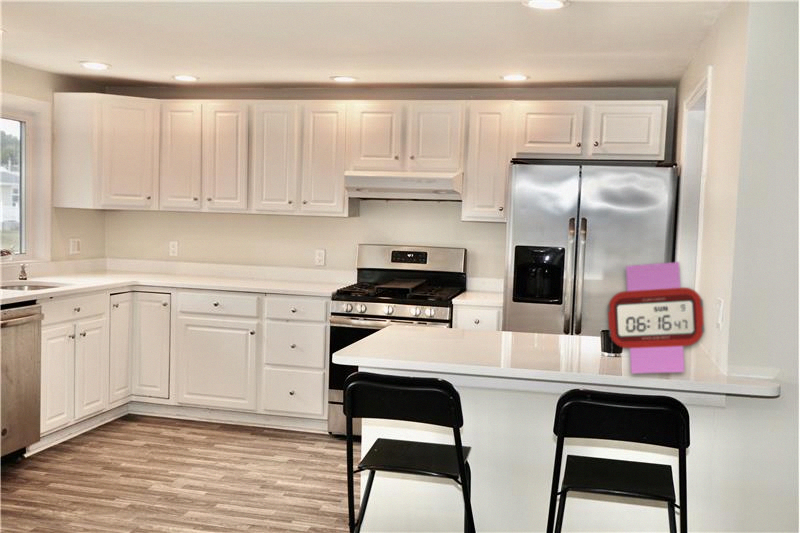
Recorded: 6h16
